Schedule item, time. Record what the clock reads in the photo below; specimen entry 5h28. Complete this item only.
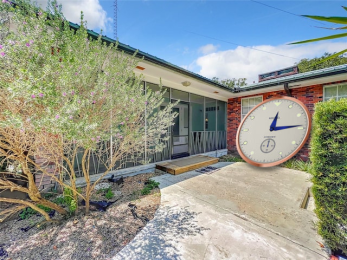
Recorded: 12h14
